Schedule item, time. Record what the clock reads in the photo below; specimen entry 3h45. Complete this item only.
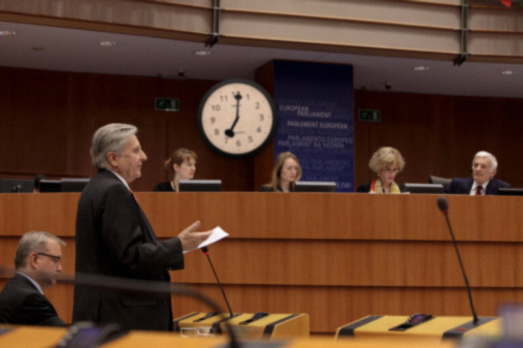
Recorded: 7h01
